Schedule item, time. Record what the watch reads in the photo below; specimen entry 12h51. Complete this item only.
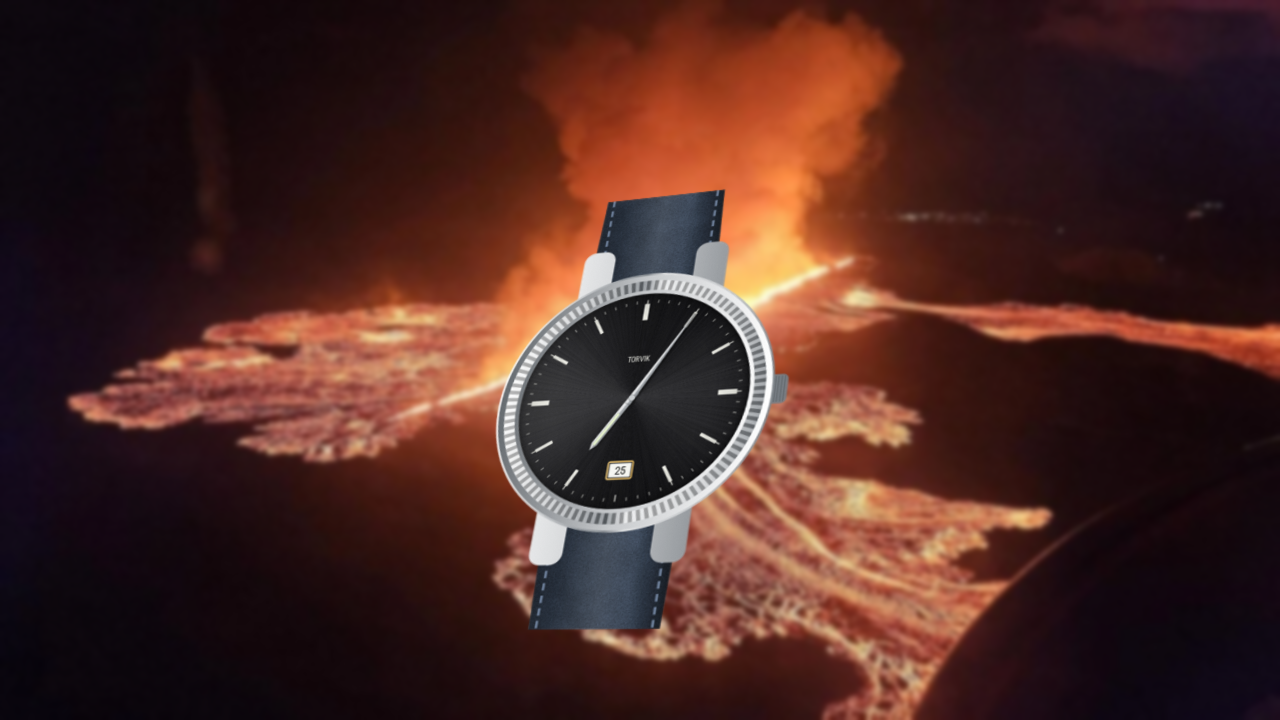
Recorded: 7h05
